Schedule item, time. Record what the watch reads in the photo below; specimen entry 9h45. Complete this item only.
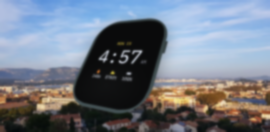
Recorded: 4h57
